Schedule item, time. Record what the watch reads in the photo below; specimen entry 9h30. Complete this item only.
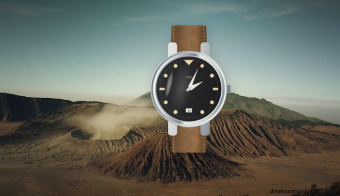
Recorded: 2h04
